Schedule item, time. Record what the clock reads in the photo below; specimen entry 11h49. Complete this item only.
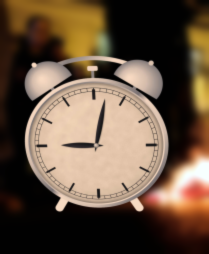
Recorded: 9h02
